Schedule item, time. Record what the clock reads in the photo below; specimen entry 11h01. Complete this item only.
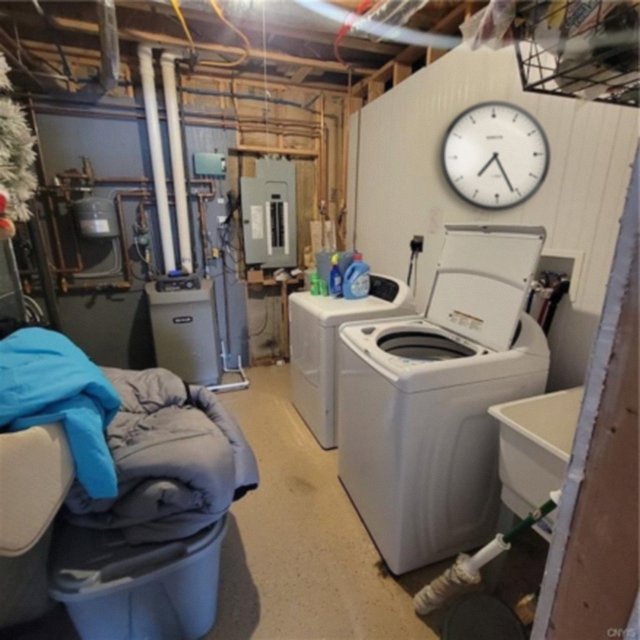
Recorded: 7h26
